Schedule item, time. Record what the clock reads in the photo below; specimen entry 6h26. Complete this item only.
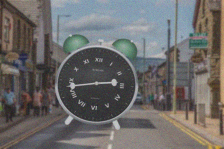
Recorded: 2h43
